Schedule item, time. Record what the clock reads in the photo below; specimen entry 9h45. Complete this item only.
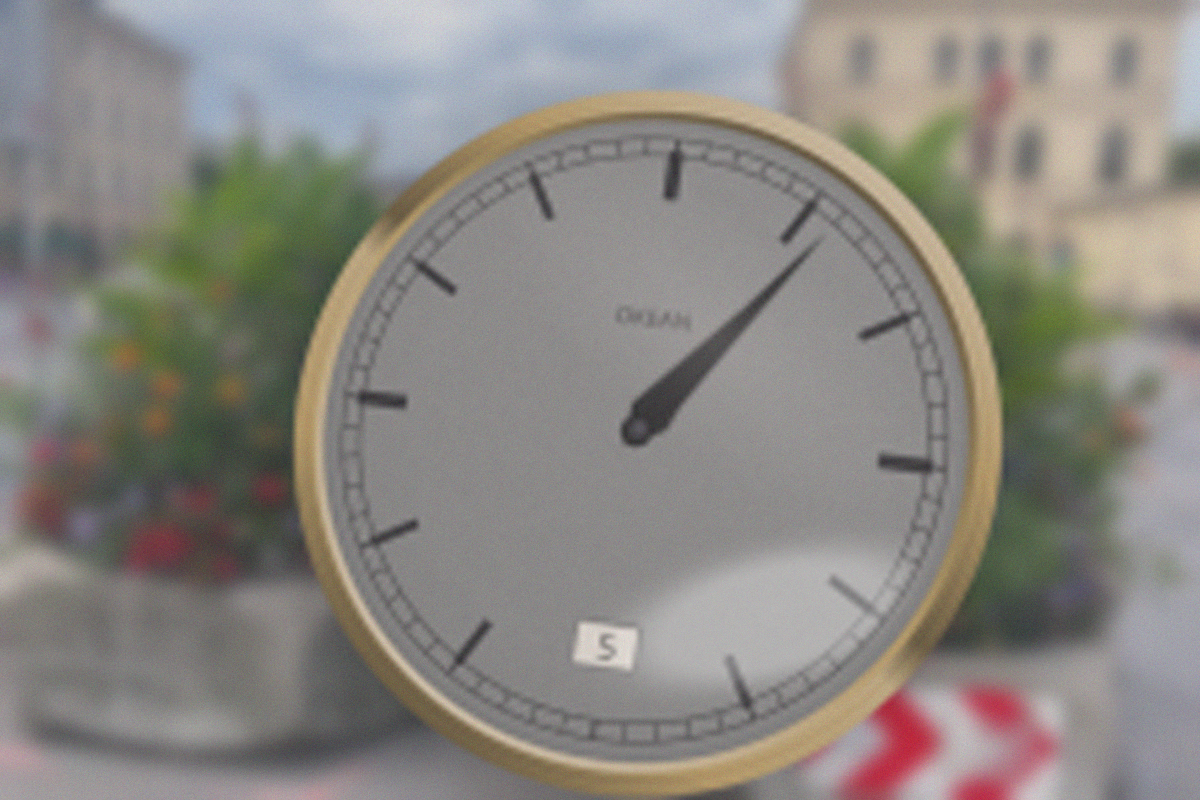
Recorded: 1h06
